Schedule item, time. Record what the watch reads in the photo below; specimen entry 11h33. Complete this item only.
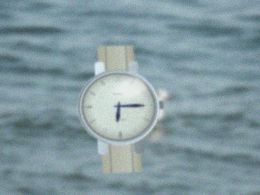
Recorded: 6h15
